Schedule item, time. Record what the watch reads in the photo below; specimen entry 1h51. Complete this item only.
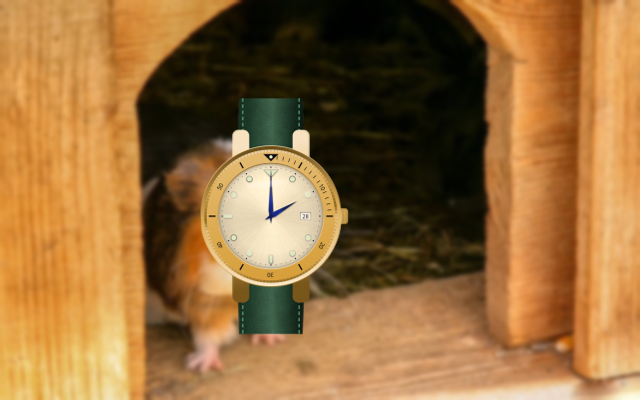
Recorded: 2h00
